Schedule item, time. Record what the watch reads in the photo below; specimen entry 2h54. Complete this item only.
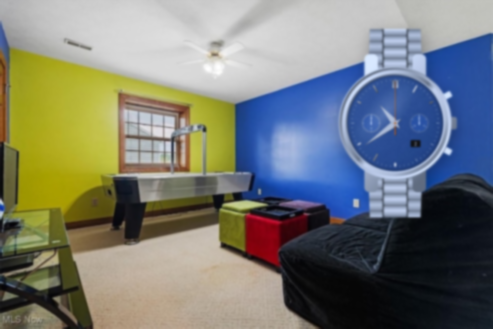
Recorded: 10h39
